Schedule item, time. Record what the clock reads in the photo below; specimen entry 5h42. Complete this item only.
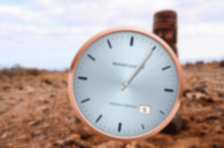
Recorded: 1h05
